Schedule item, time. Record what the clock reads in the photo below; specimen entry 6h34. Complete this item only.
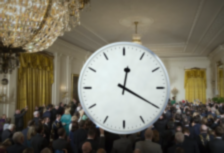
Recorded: 12h20
